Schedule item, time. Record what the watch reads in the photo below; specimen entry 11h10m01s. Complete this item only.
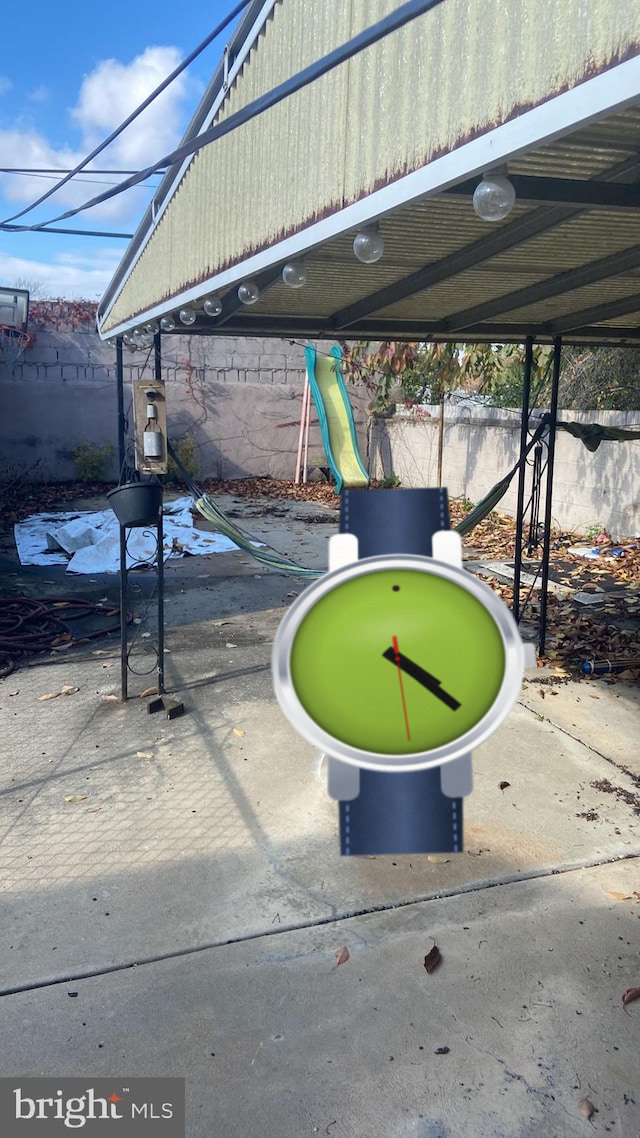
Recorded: 4h22m29s
